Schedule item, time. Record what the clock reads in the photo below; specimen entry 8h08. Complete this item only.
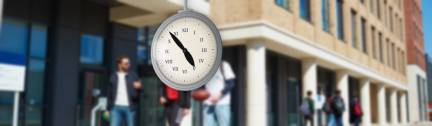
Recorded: 4h53
